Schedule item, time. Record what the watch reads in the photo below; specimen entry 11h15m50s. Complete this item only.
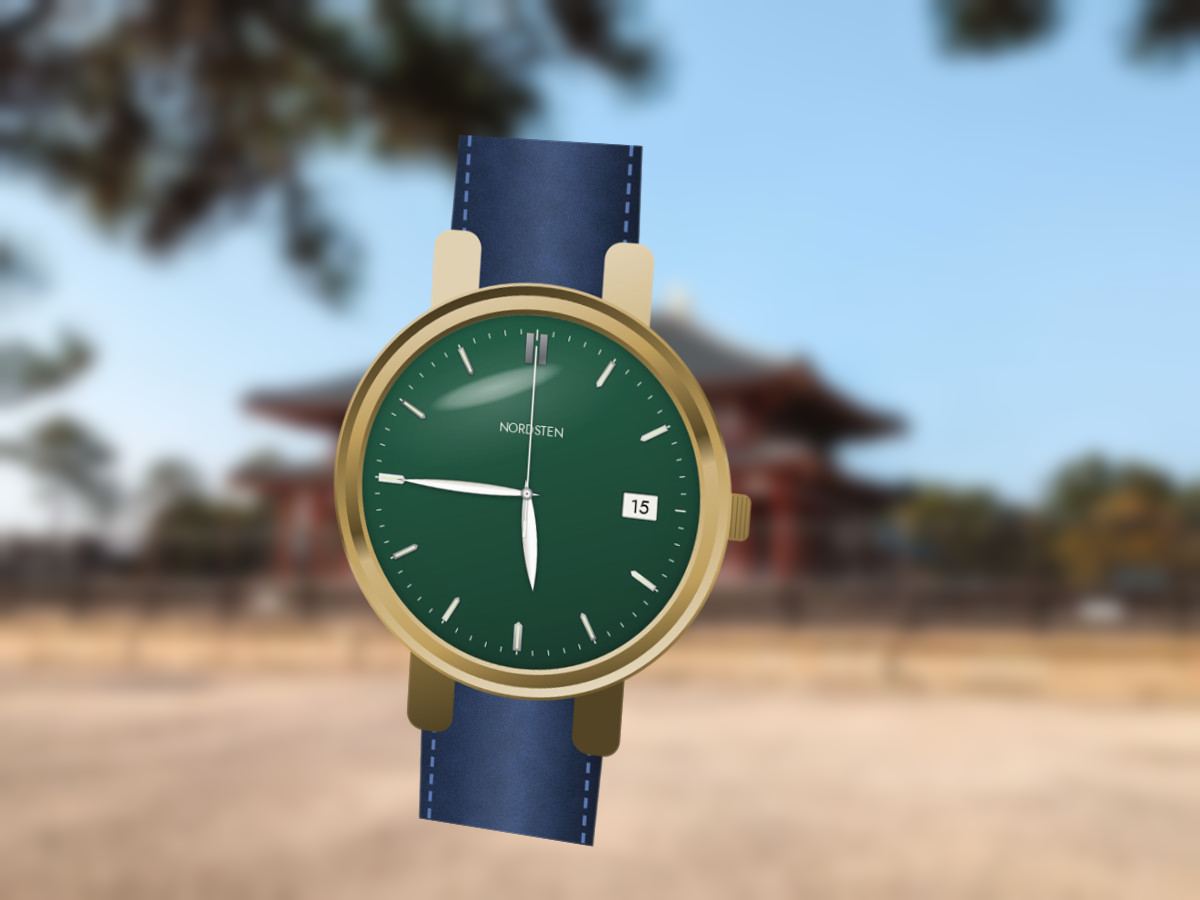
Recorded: 5h45m00s
